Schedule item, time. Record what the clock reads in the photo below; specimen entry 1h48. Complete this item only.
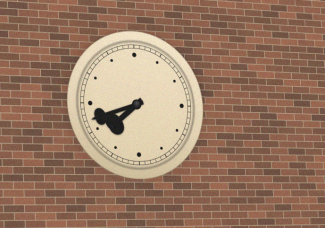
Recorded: 7h42
